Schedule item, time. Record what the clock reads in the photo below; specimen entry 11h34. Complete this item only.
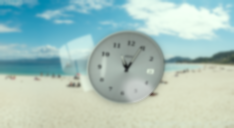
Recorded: 11h04
